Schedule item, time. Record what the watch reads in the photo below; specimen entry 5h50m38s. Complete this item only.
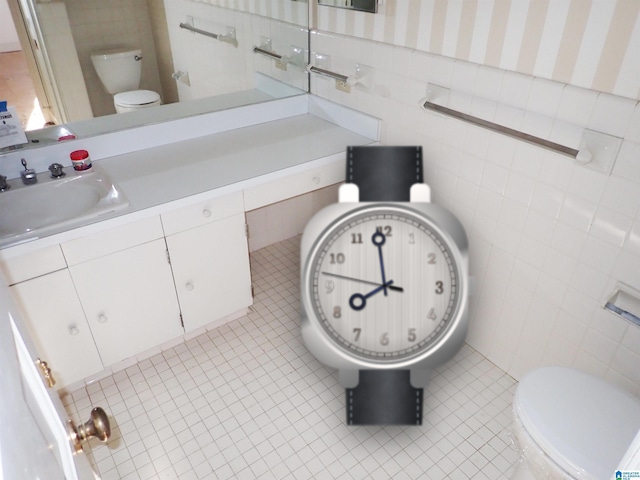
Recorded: 7h58m47s
